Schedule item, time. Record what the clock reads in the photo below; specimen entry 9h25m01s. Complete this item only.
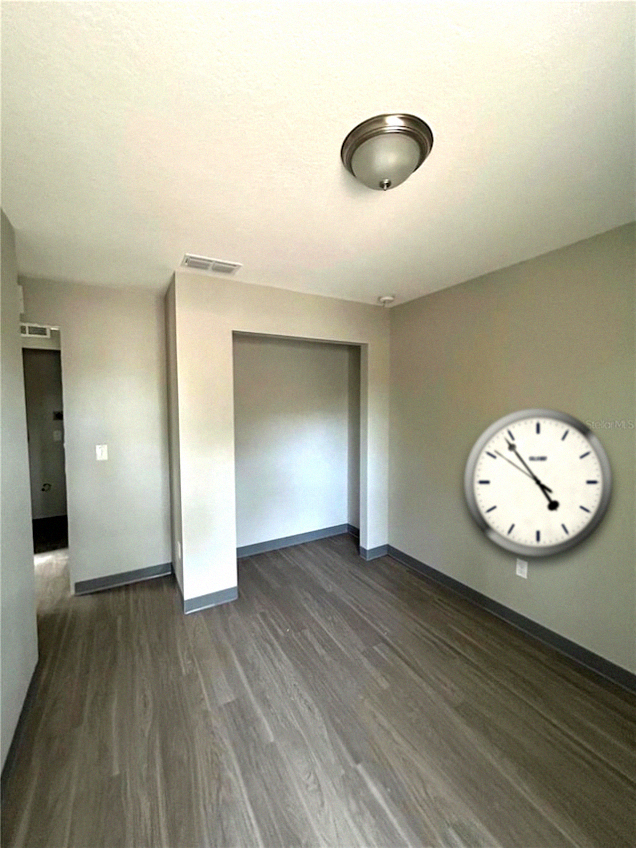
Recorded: 4h53m51s
